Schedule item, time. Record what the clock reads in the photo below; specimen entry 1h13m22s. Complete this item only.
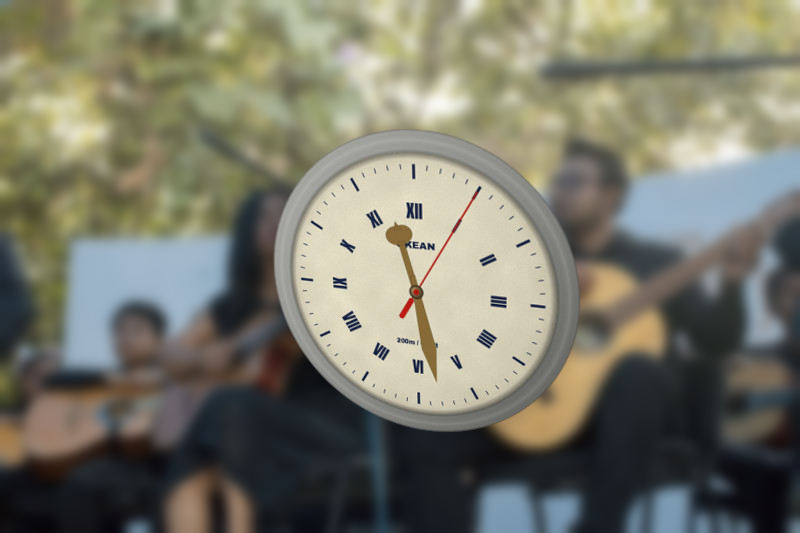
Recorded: 11h28m05s
